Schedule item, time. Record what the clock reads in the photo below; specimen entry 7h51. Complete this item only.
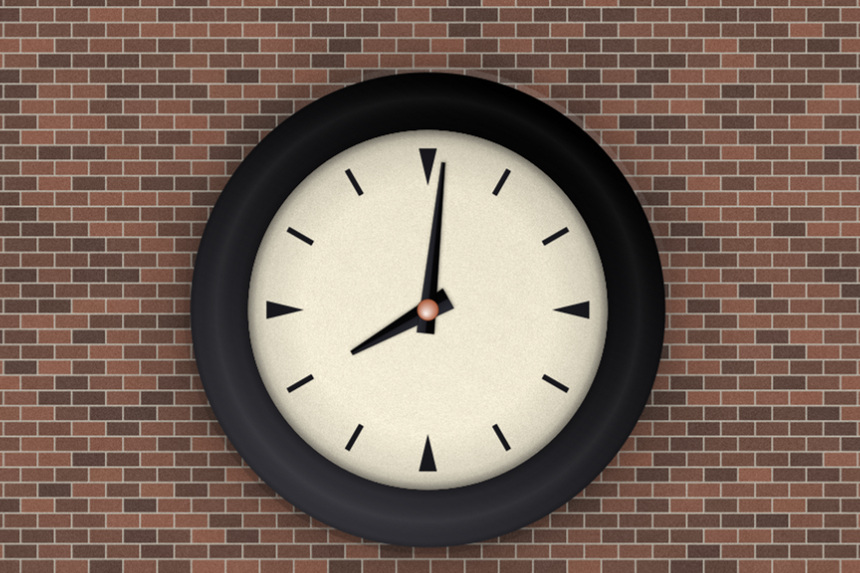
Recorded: 8h01
